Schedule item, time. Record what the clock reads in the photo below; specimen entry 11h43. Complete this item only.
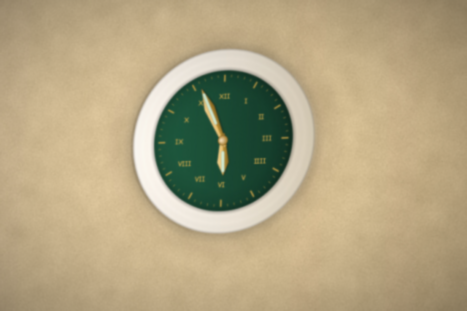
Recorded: 5h56
